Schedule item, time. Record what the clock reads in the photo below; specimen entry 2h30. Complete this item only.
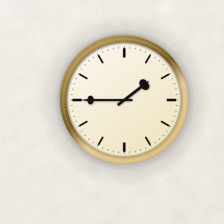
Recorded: 1h45
